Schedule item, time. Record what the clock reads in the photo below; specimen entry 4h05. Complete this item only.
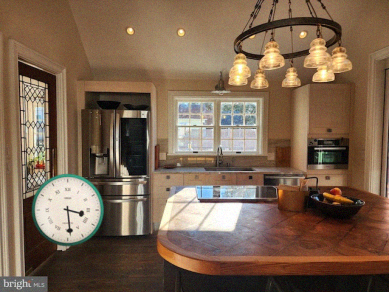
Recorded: 3h29
